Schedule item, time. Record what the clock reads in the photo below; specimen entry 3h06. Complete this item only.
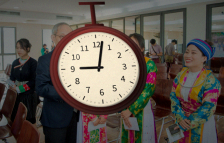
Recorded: 9h02
